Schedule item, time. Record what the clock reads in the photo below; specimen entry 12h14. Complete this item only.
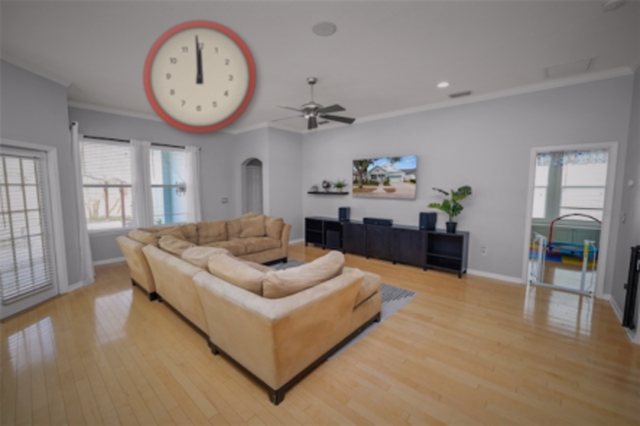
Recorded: 11h59
